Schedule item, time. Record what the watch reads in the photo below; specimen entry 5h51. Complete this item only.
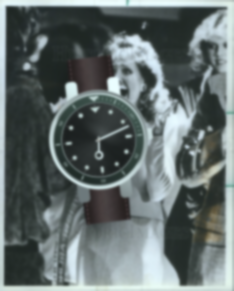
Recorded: 6h12
